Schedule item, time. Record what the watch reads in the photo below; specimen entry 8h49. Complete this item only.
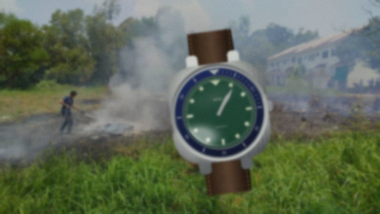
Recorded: 1h06
